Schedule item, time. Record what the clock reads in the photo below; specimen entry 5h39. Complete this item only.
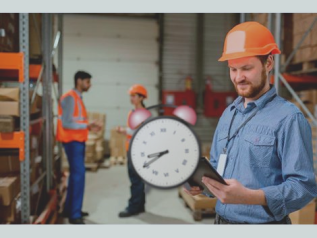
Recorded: 8h40
